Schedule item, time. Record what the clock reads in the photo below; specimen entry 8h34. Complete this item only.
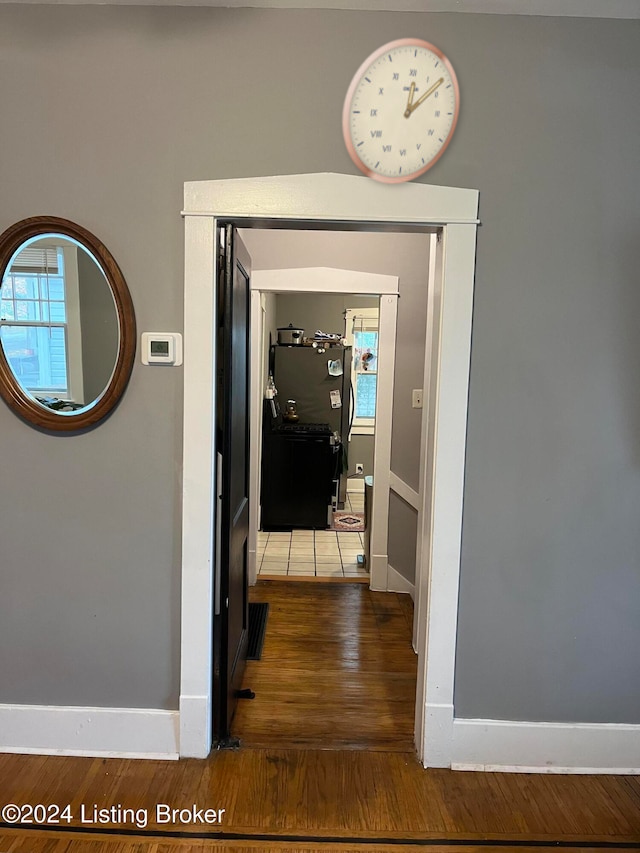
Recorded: 12h08
